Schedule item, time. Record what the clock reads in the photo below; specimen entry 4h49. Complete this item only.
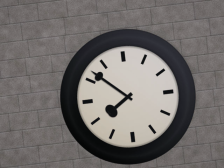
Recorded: 7h52
